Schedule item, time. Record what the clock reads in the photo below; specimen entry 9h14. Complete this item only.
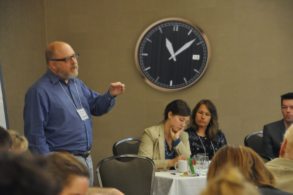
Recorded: 11h08
